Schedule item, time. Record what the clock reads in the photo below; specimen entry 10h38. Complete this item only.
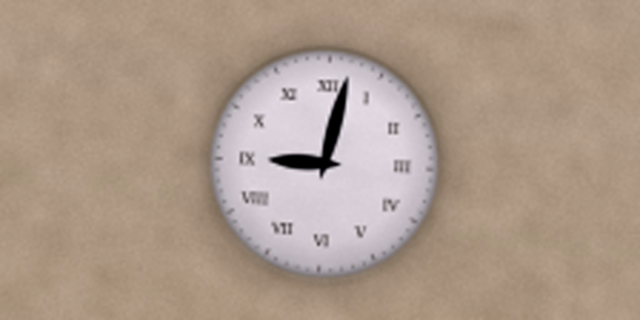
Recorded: 9h02
